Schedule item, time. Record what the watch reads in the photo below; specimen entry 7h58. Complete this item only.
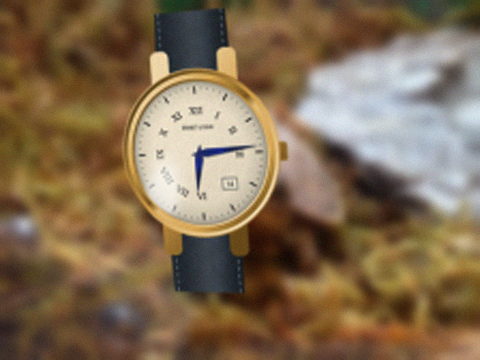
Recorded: 6h14
